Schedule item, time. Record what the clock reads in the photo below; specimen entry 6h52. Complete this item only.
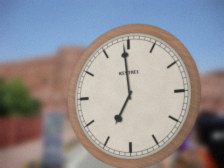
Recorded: 6h59
